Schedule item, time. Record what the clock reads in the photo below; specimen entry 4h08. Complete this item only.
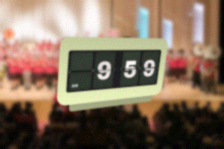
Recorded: 9h59
